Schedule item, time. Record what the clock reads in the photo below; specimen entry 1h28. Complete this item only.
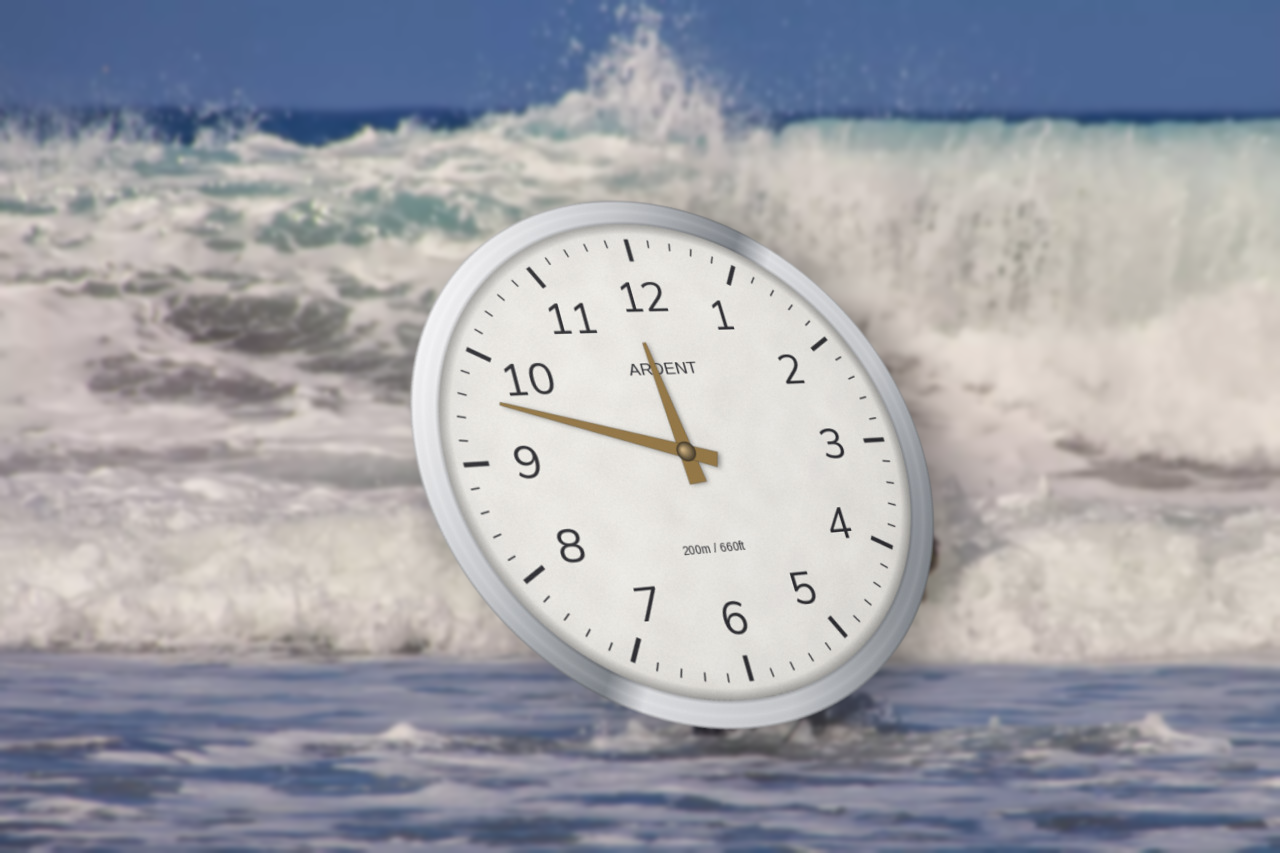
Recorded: 11h48
